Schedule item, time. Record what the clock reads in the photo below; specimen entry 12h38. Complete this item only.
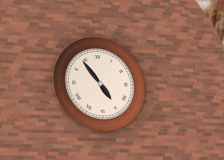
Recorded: 4h54
